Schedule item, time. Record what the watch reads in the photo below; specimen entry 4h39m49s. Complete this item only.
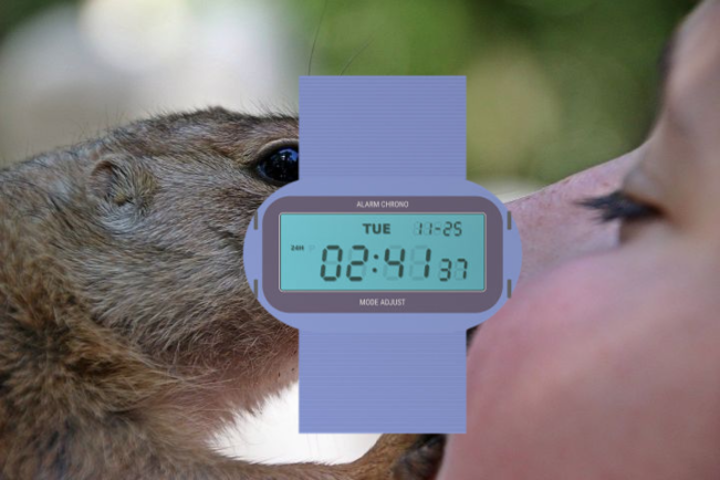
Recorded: 2h41m37s
